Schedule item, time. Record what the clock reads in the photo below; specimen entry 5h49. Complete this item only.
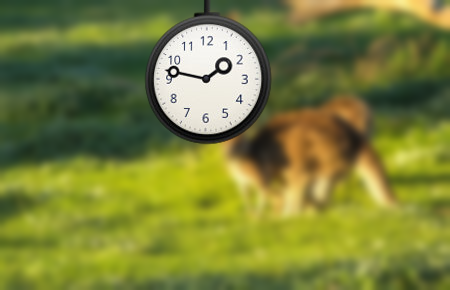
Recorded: 1h47
